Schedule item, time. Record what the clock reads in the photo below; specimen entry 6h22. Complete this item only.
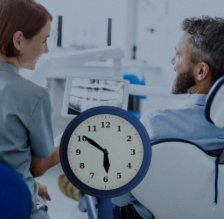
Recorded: 5h51
